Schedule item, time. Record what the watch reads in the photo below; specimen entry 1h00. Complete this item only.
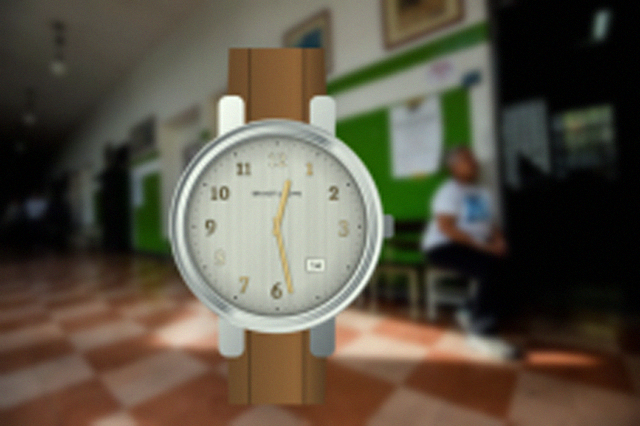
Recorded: 12h28
